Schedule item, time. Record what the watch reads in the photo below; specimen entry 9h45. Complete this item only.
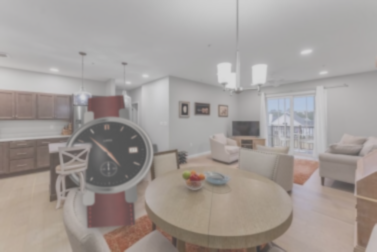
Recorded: 4h53
